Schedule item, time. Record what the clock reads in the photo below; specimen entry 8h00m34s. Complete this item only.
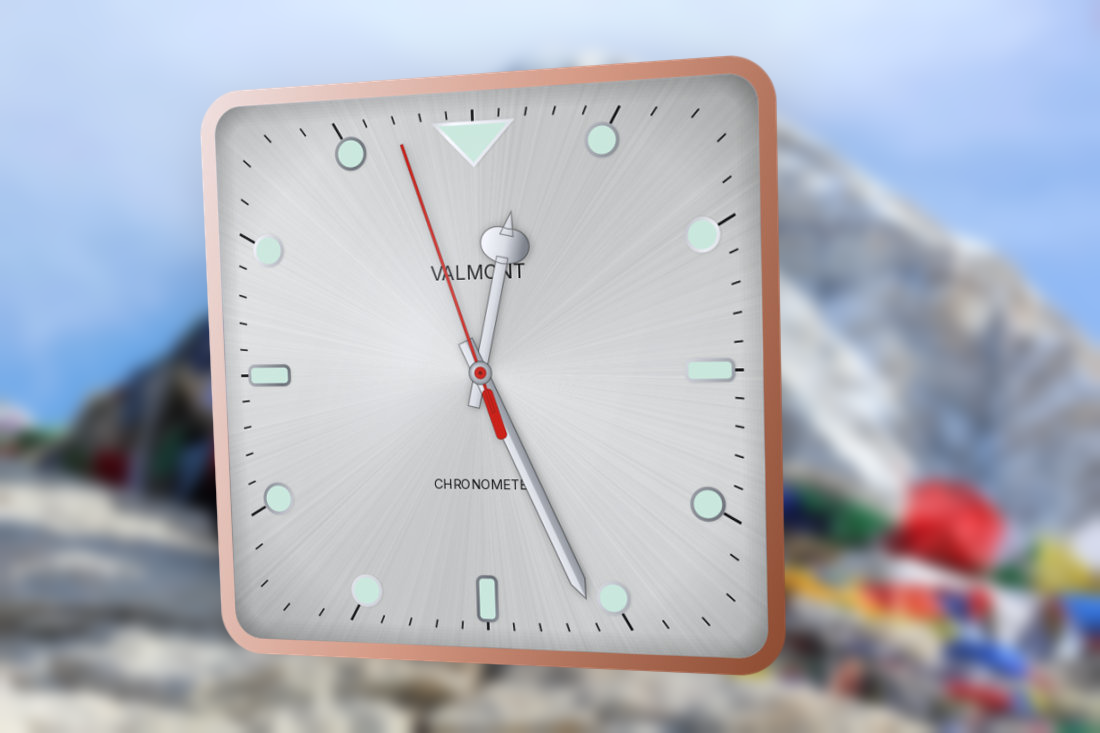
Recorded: 12h25m57s
